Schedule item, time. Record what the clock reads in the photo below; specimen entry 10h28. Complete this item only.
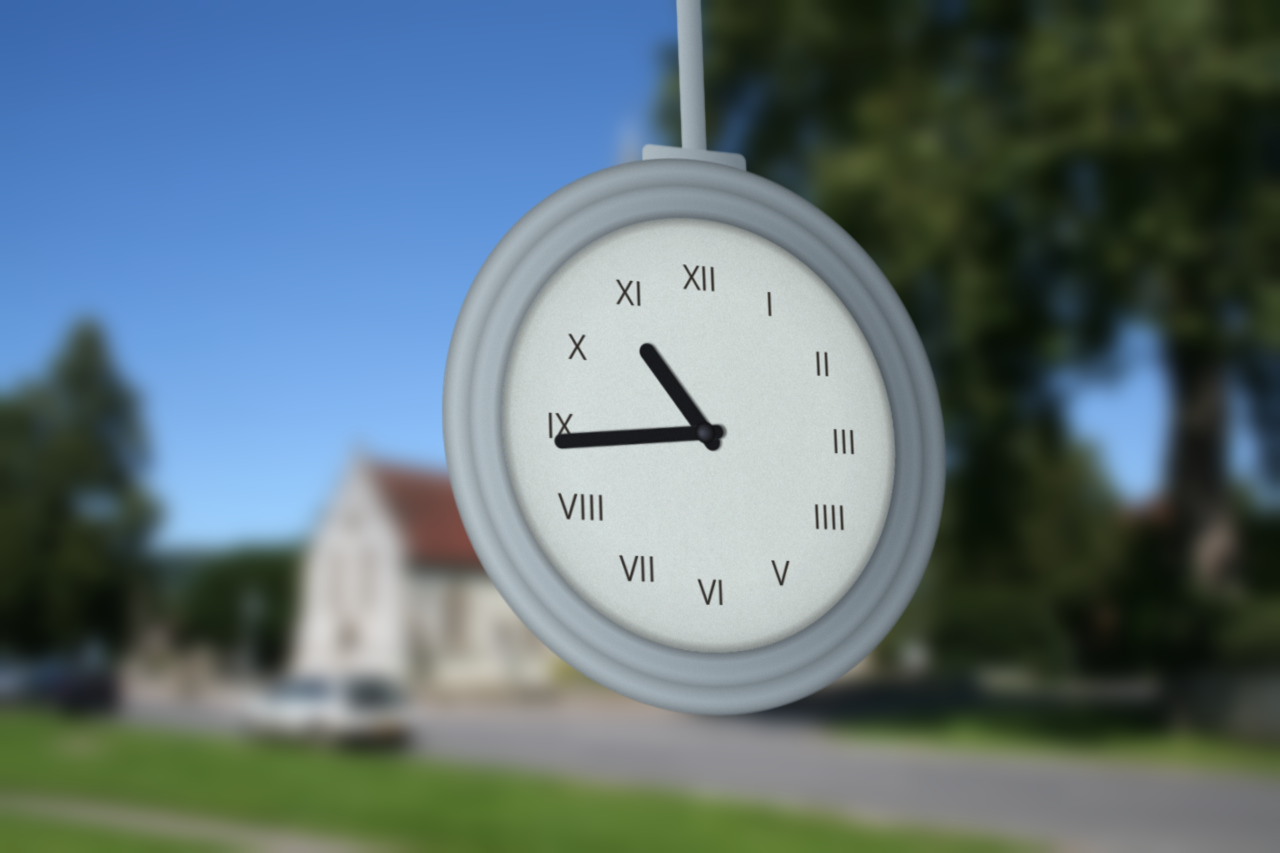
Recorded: 10h44
